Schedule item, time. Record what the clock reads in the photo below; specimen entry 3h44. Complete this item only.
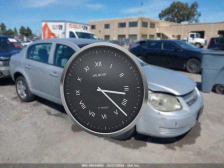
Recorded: 3h23
